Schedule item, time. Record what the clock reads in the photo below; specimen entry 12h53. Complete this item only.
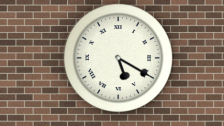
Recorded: 5h20
